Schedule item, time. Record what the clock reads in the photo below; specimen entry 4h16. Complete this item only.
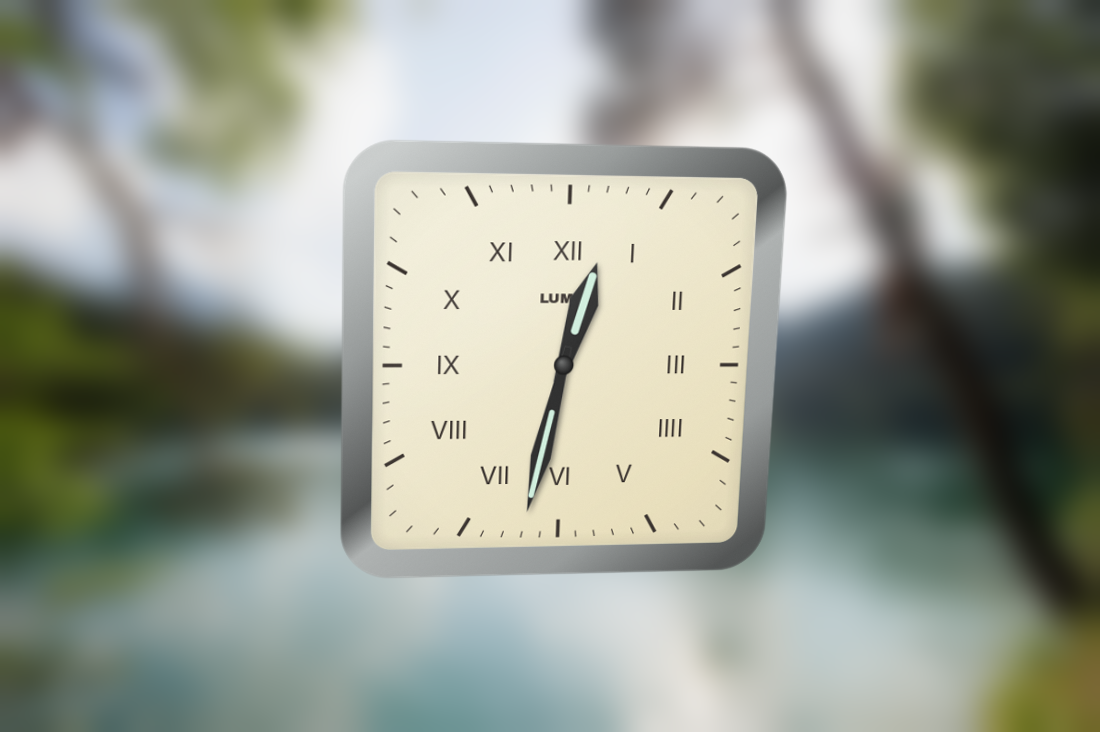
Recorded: 12h32
